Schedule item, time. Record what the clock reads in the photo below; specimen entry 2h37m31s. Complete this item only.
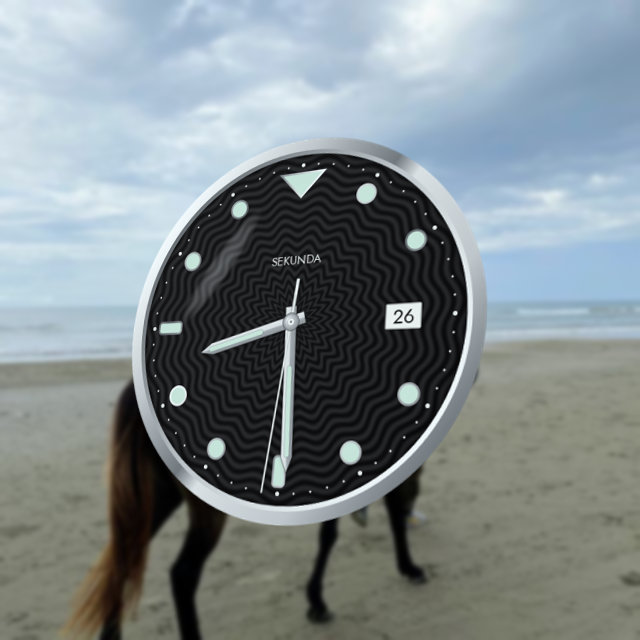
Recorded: 8h29m31s
